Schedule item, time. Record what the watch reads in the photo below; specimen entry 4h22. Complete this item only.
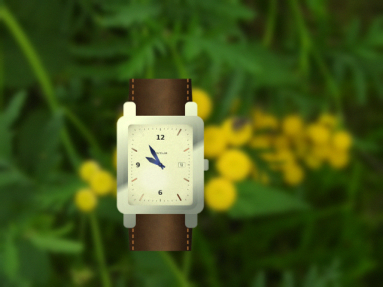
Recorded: 9h55
